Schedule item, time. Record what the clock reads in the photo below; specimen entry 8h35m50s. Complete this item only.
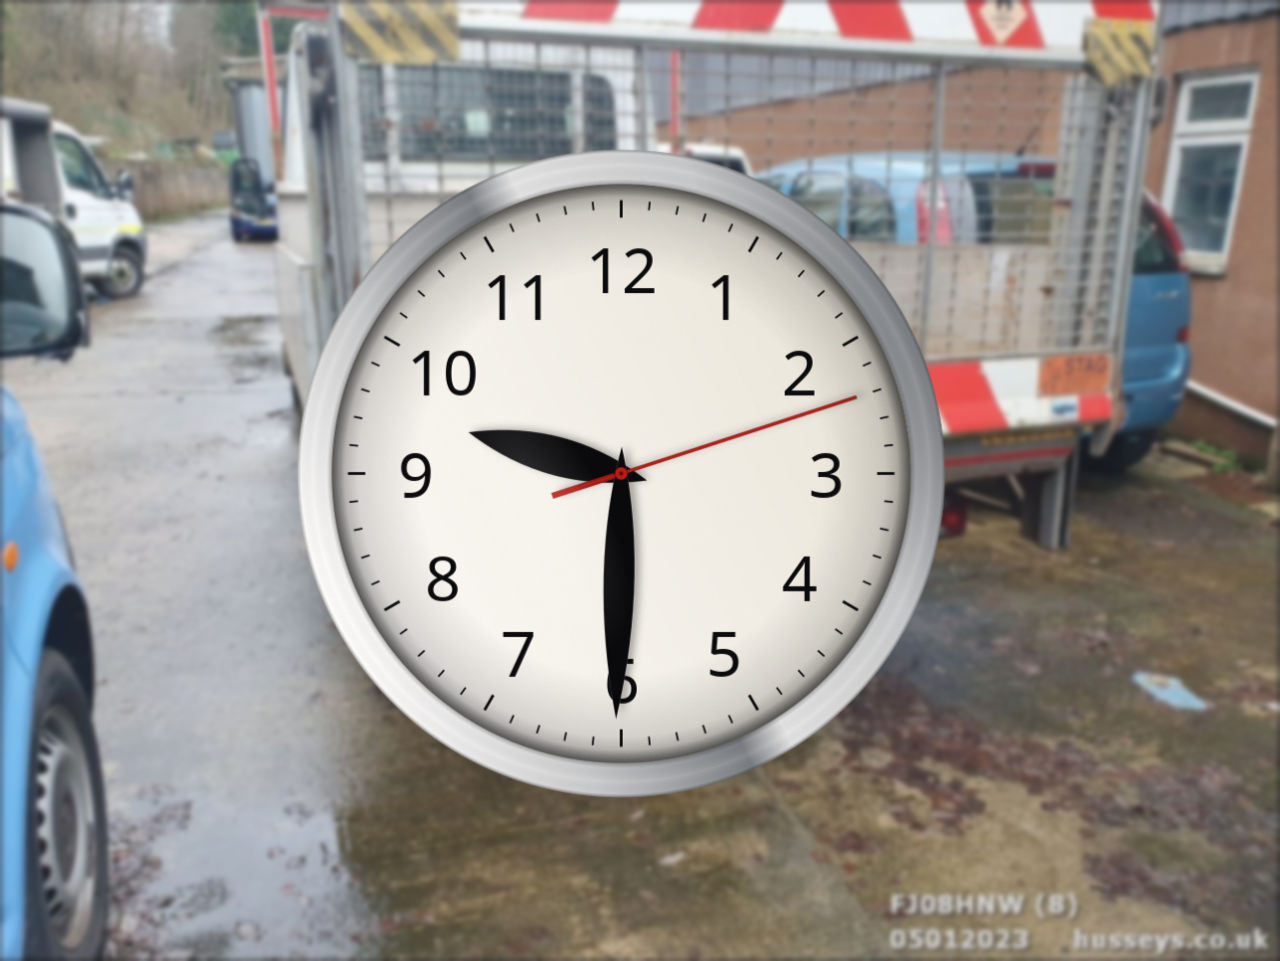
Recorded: 9h30m12s
